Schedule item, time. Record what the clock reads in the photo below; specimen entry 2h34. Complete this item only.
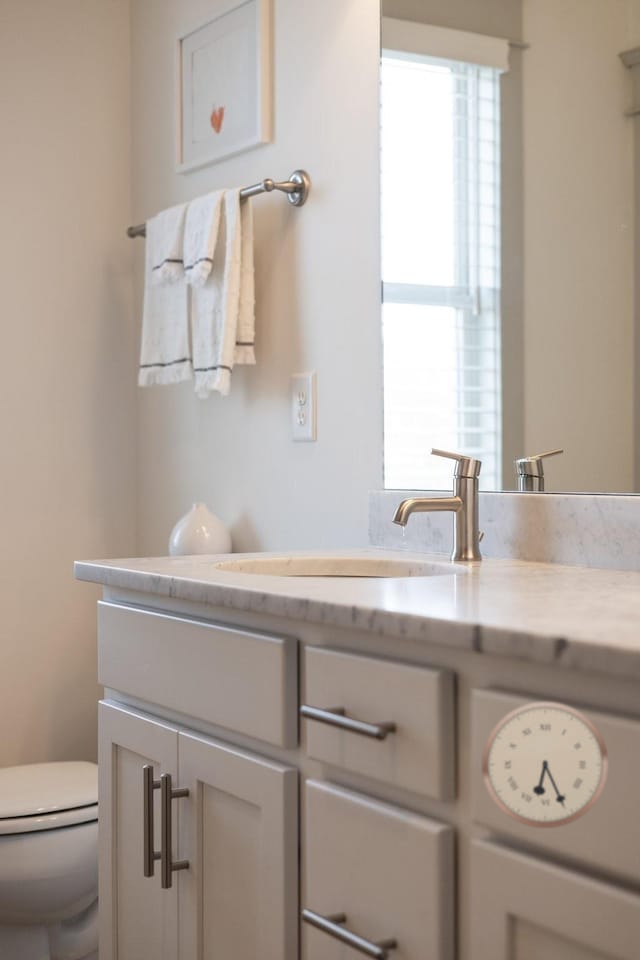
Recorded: 6h26
